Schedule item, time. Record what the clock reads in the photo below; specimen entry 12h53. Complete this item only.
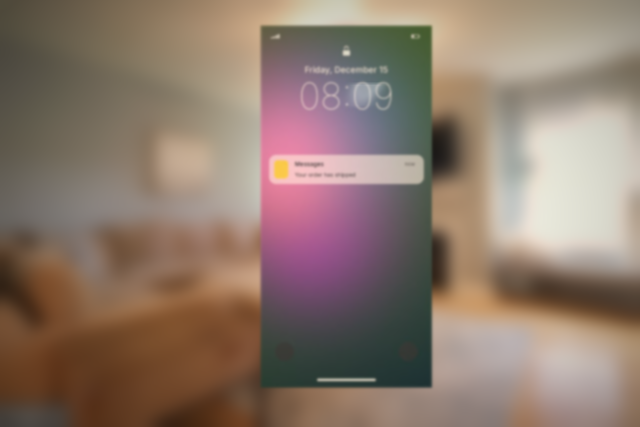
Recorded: 8h09
